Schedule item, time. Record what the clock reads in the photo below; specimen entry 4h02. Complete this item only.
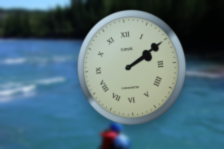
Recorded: 2h10
